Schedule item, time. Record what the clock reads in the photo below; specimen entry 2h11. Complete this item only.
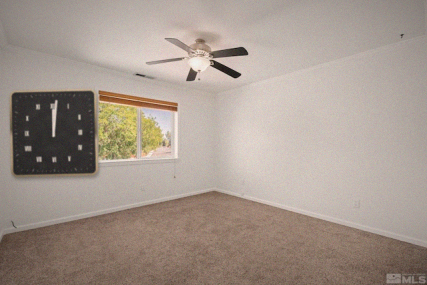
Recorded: 12h01
